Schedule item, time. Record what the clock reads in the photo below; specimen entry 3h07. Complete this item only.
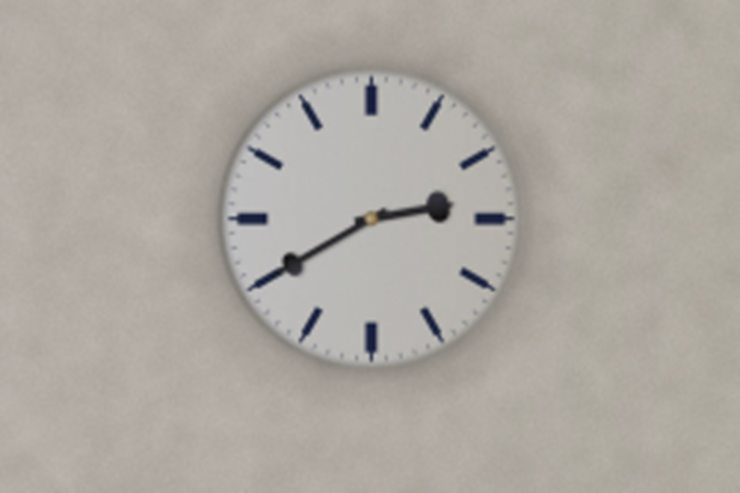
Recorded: 2h40
